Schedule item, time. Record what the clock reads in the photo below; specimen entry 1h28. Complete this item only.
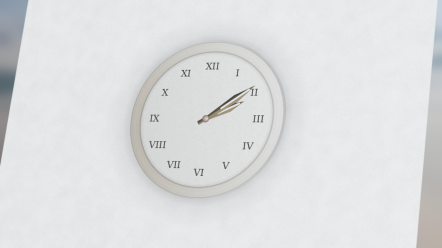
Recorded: 2h09
